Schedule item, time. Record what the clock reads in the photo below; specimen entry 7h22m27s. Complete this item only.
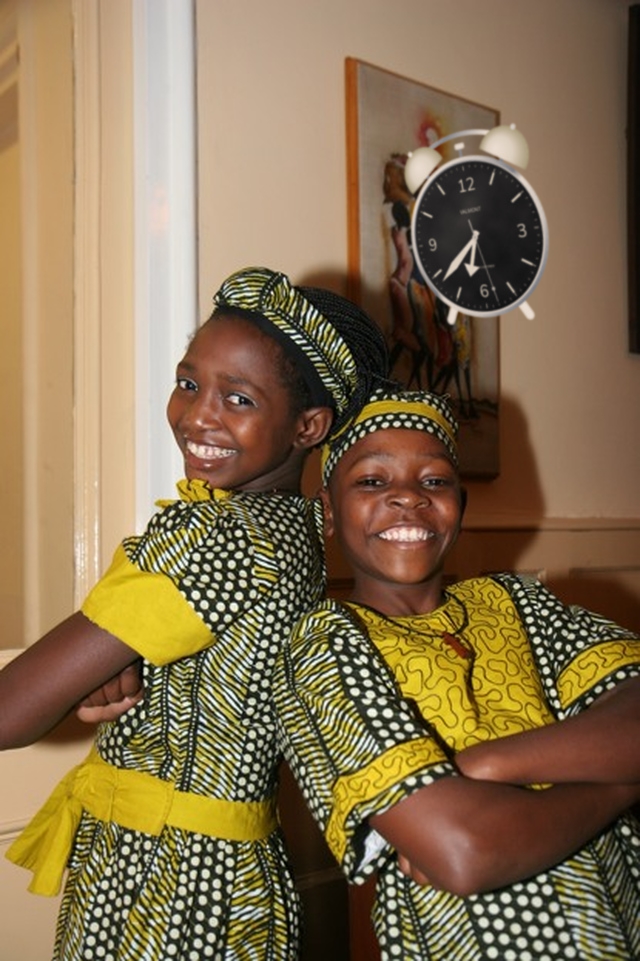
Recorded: 6h38m28s
